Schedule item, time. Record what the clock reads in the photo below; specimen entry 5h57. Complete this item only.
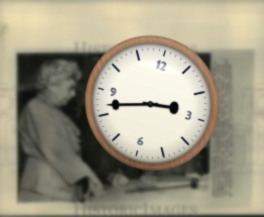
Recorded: 2h42
